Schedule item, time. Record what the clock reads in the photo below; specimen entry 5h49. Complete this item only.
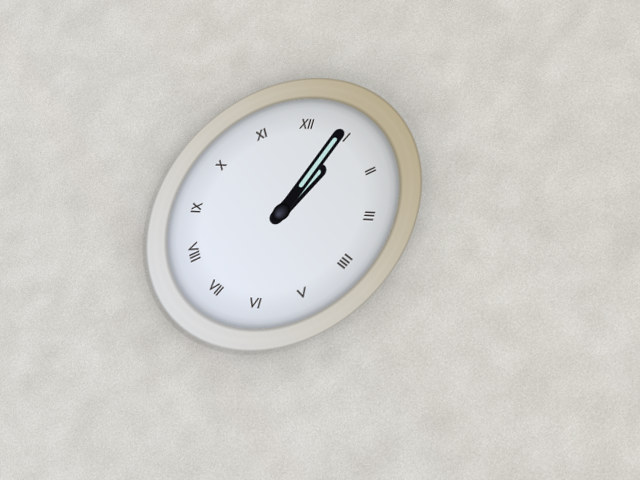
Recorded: 1h04
